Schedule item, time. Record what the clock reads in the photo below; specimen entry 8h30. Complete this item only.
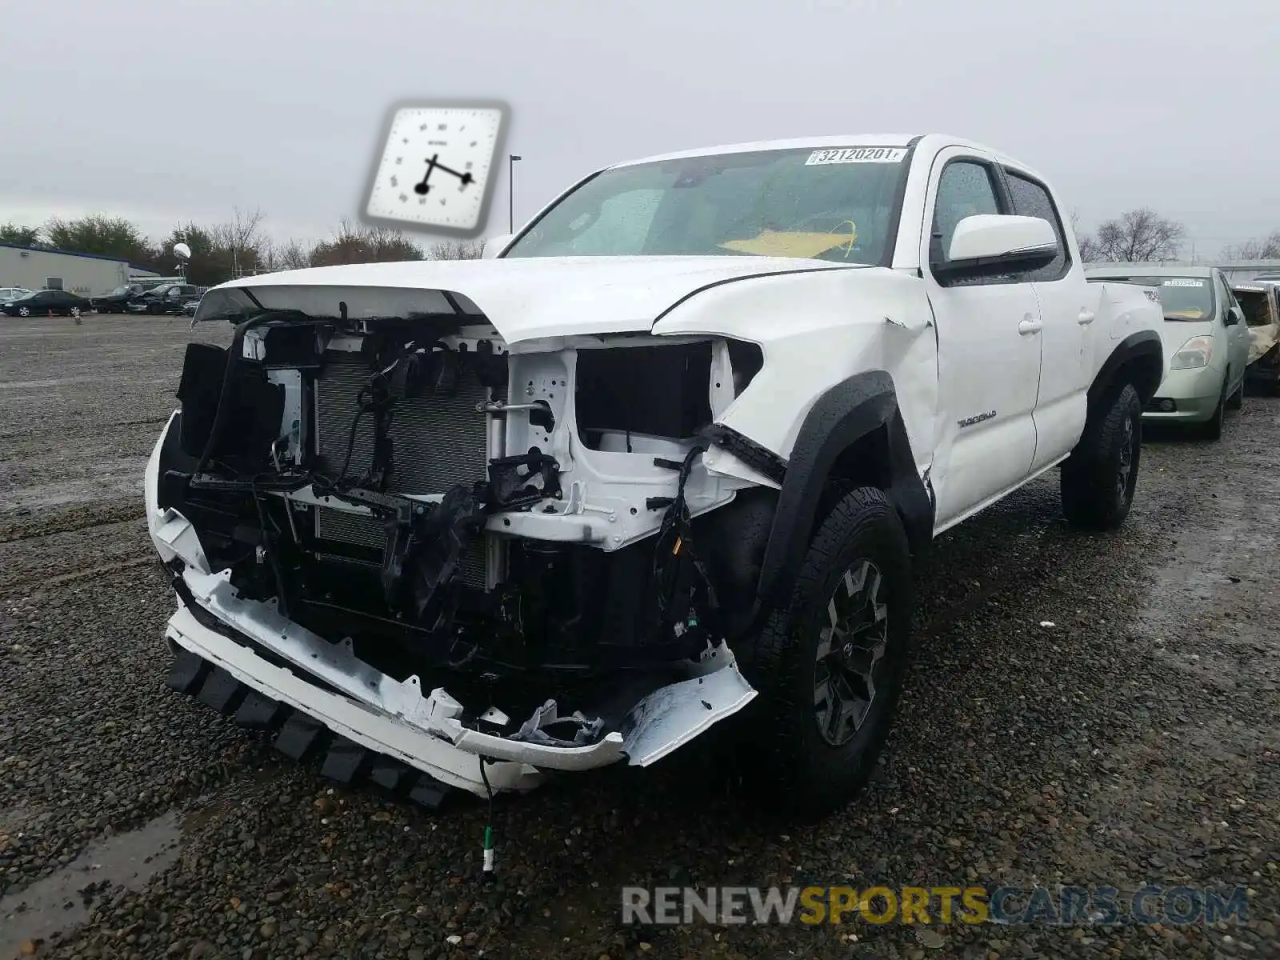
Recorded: 6h18
